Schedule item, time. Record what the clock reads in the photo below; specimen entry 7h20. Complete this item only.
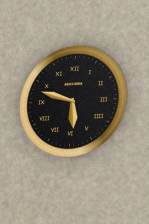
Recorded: 5h48
